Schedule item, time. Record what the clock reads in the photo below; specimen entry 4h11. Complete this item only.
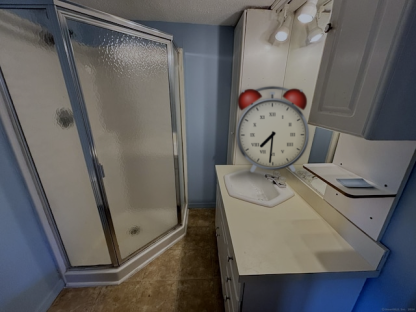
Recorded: 7h31
